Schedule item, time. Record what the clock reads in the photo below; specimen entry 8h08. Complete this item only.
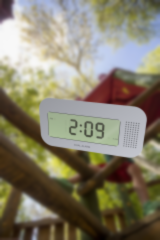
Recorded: 2h09
